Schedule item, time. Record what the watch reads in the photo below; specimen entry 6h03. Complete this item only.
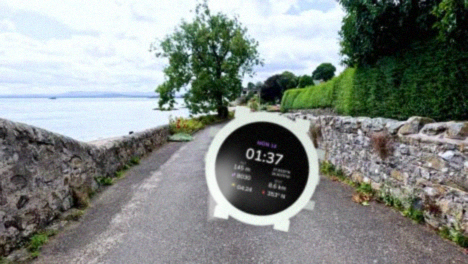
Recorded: 1h37
